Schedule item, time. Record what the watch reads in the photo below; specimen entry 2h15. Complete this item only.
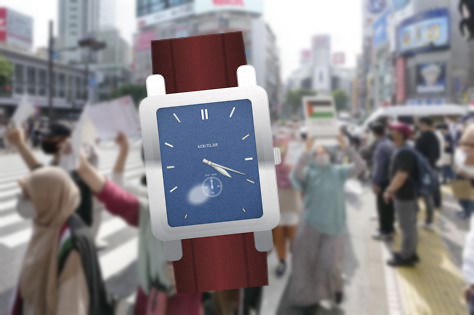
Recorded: 4h19
